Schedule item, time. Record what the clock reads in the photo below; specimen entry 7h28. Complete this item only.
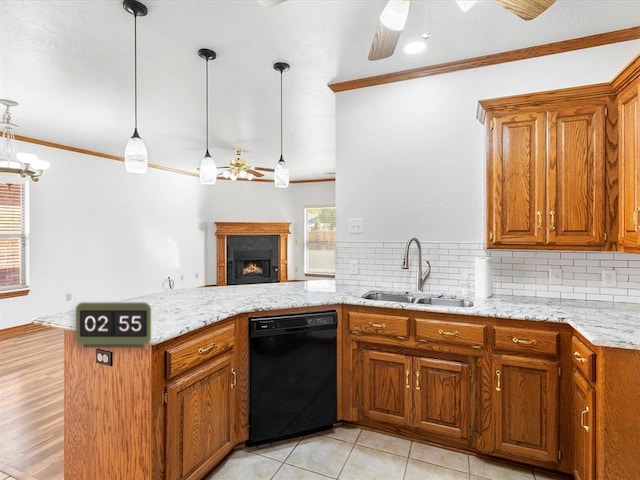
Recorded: 2h55
